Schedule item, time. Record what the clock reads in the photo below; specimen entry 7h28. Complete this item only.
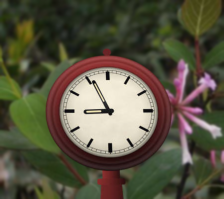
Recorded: 8h56
